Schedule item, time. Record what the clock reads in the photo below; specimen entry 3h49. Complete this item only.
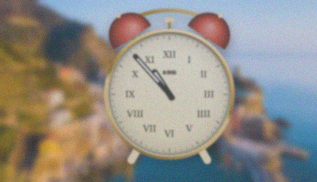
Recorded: 10h53
